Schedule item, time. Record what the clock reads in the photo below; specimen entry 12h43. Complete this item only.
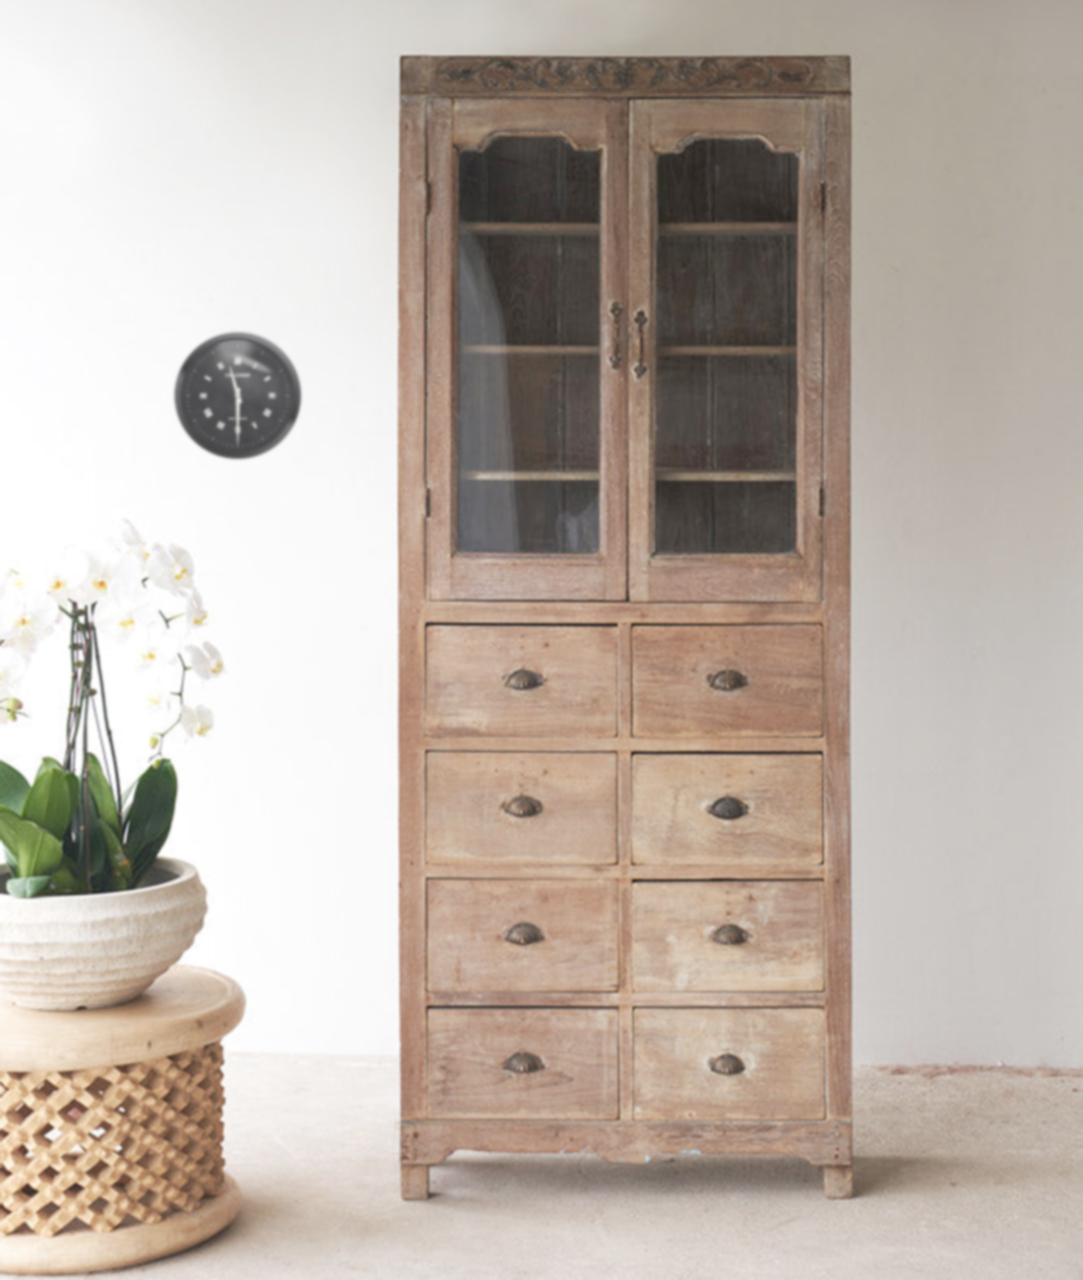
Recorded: 11h30
